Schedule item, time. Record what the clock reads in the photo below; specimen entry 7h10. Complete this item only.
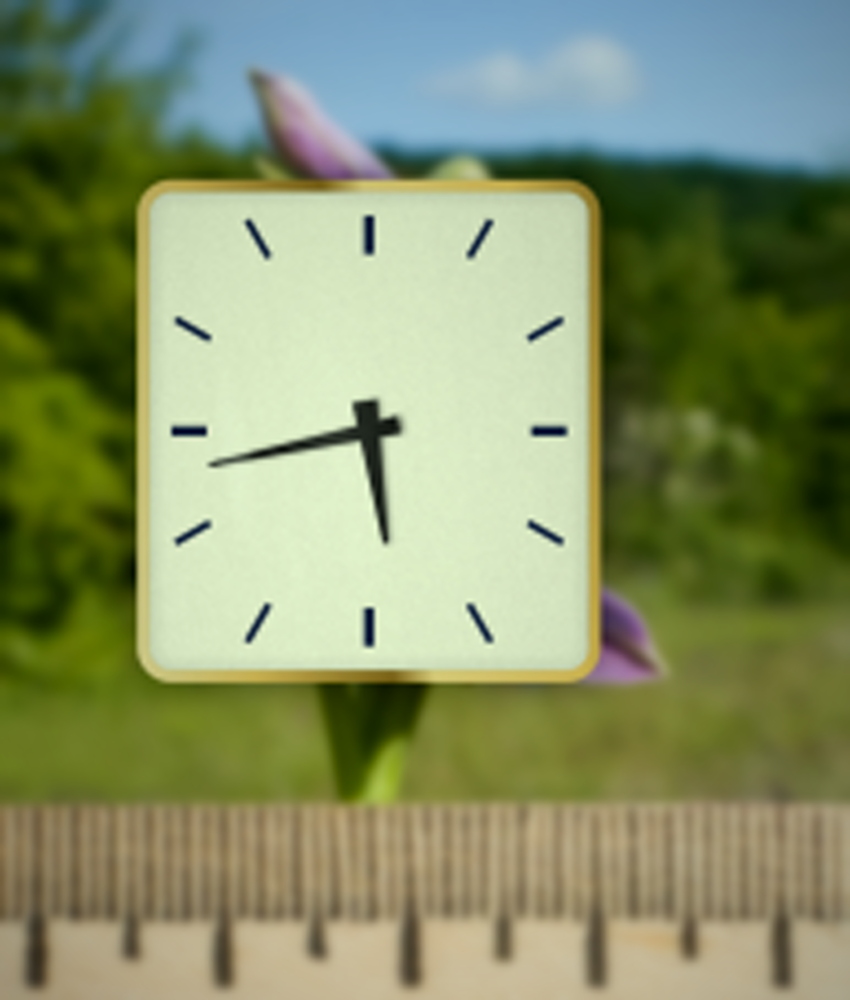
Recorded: 5h43
